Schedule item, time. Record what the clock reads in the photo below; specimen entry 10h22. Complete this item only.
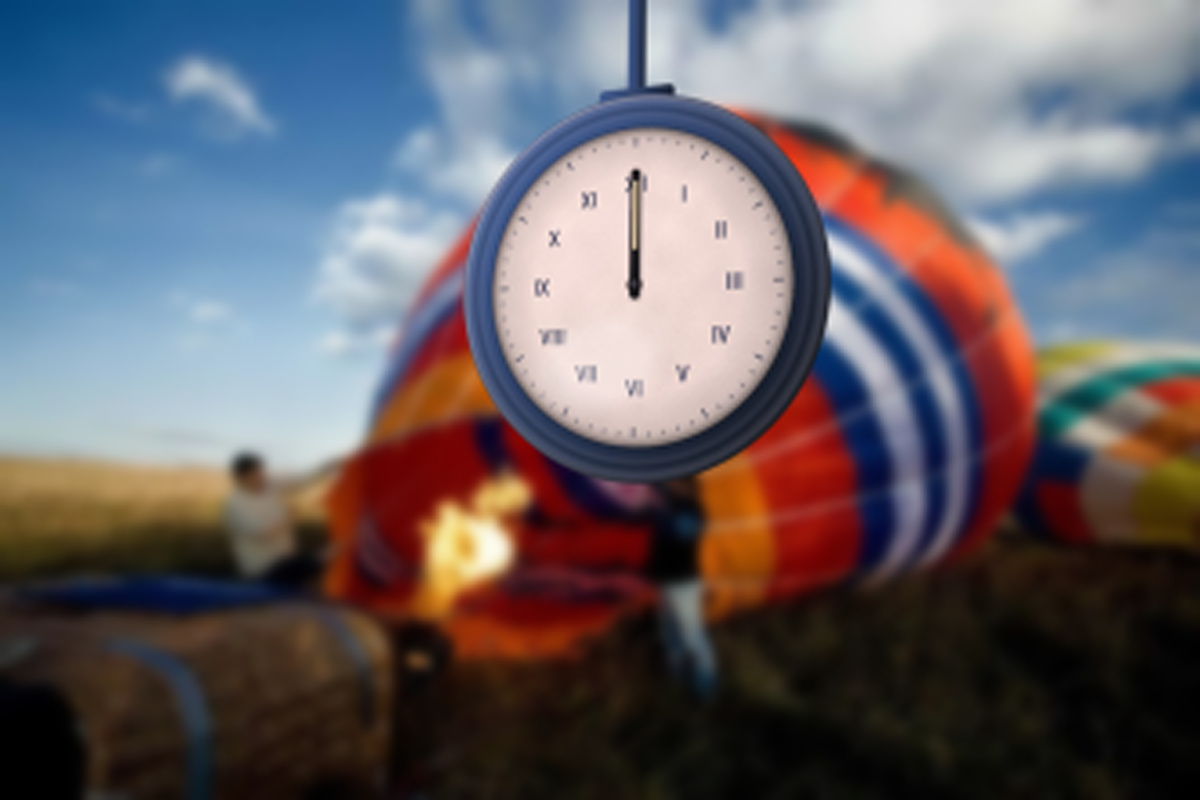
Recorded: 12h00
